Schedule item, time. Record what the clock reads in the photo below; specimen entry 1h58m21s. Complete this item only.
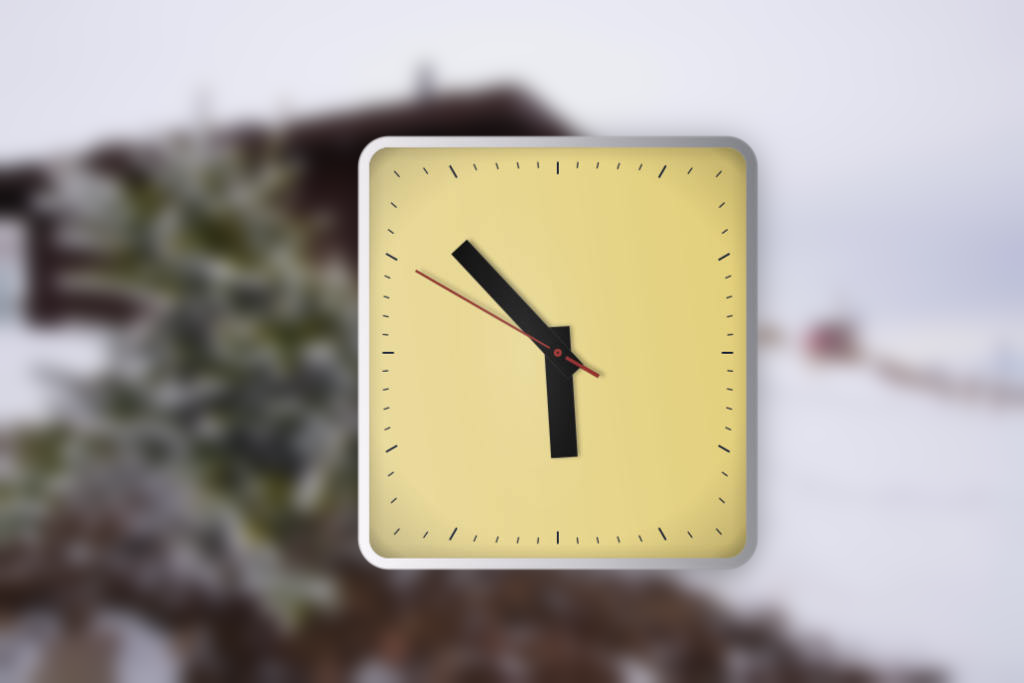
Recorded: 5h52m50s
